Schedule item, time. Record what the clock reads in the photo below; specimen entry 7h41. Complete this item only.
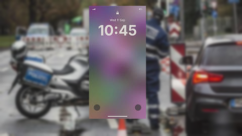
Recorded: 10h45
